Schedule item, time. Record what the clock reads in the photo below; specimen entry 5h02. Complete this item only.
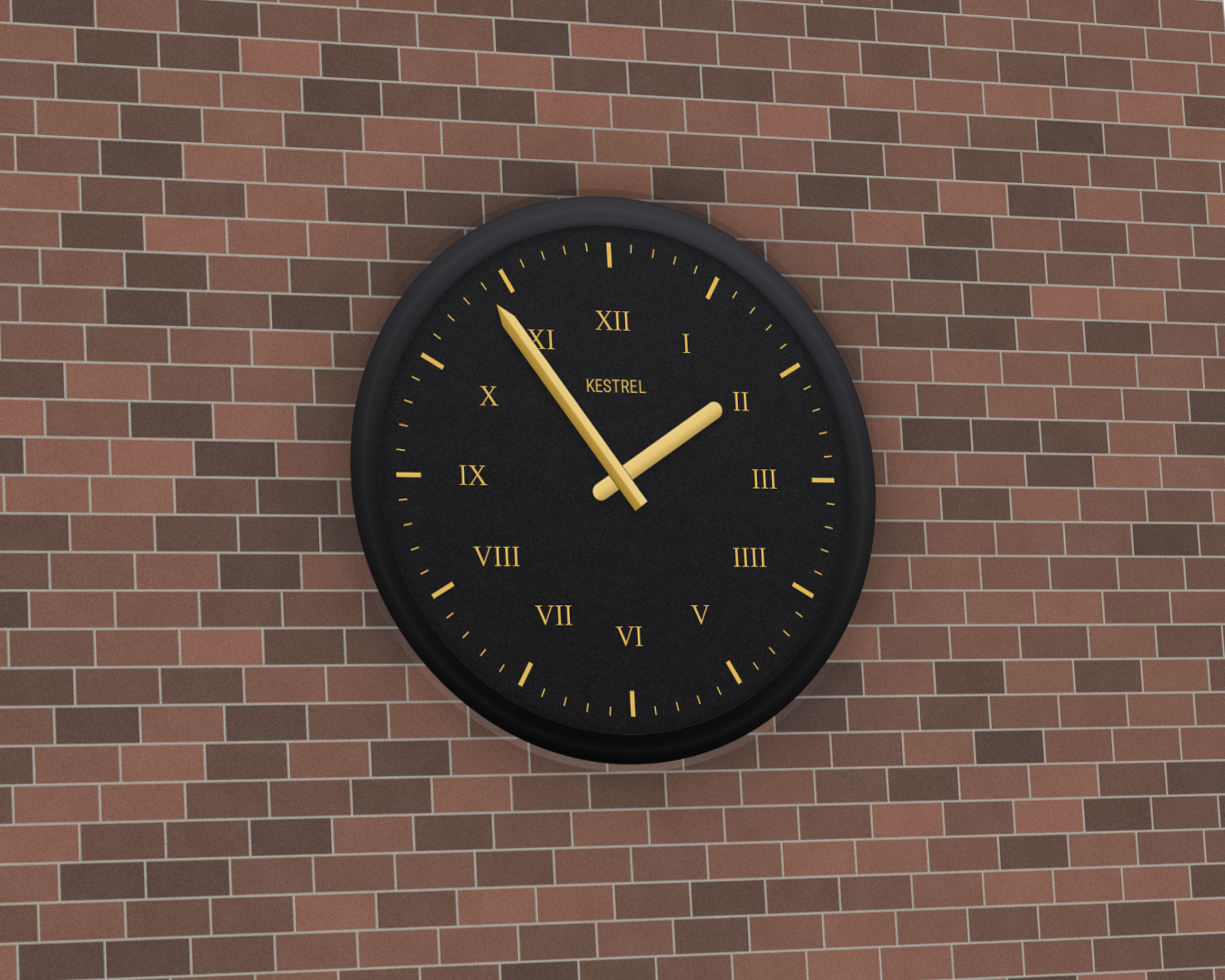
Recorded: 1h54
